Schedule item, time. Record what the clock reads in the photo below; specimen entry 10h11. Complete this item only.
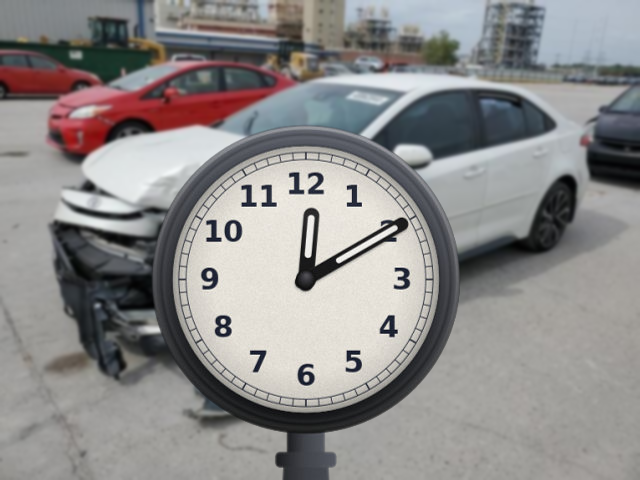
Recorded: 12h10
